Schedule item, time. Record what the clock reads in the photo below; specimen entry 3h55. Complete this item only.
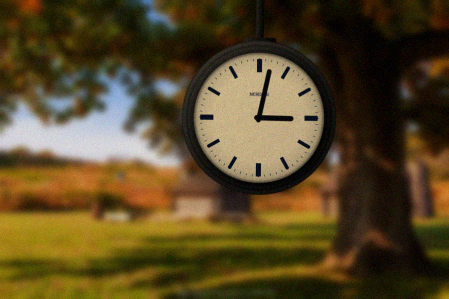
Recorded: 3h02
